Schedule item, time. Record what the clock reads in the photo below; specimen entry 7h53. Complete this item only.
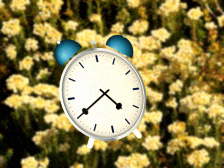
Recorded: 4h40
